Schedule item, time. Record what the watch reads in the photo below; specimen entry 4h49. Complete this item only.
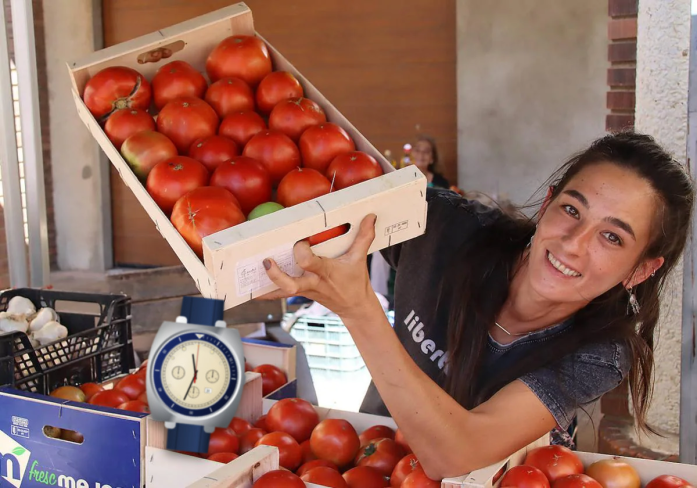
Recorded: 11h33
